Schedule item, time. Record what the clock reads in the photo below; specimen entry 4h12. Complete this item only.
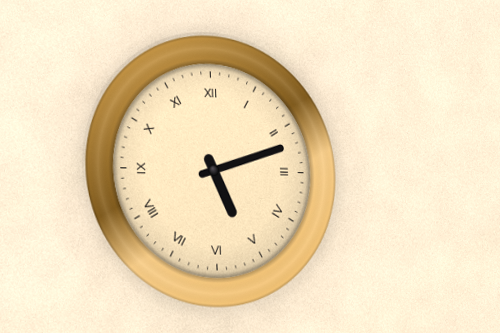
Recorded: 5h12
